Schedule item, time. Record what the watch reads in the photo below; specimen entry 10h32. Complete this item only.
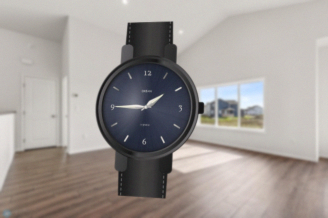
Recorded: 1h45
